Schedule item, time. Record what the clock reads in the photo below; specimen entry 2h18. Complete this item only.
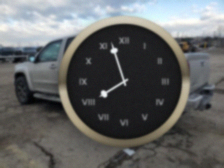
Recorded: 7h57
